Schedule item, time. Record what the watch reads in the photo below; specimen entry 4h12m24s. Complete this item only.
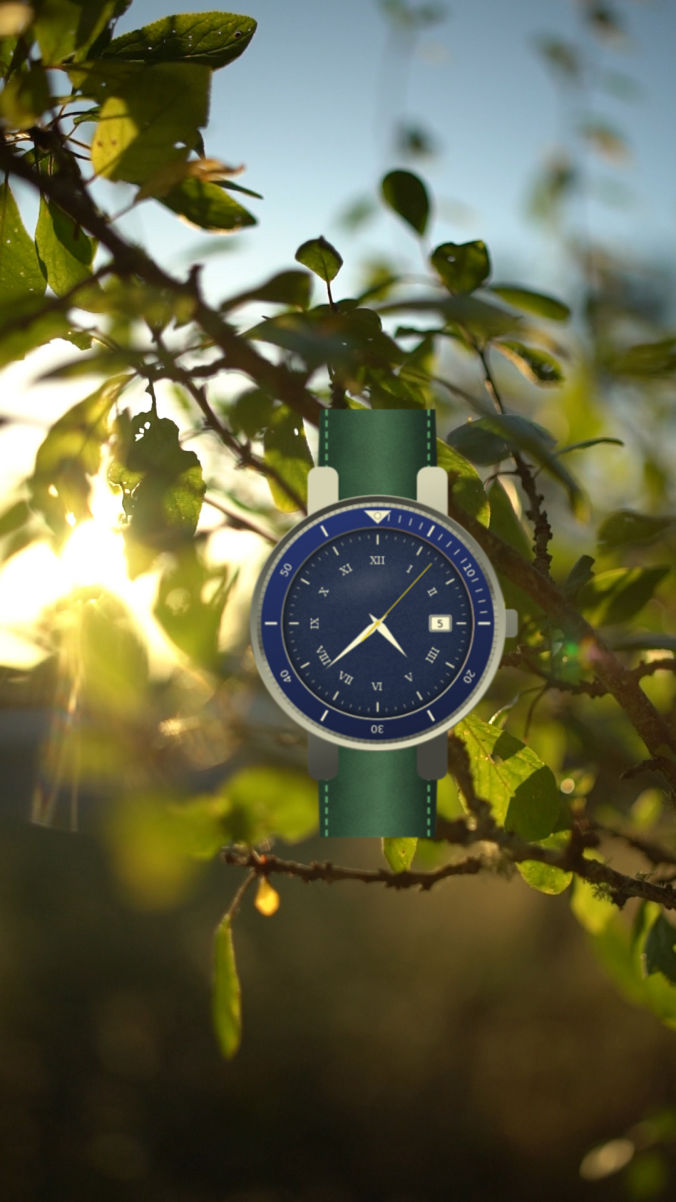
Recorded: 4h38m07s
